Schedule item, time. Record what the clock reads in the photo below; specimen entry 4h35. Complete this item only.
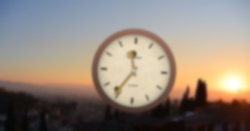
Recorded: 11h36
